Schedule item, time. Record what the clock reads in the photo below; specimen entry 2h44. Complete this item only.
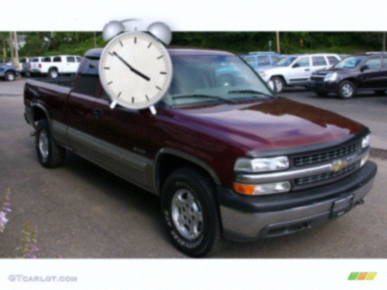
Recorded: 3h51
